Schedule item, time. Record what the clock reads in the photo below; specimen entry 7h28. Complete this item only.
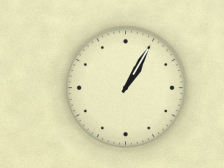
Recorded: 1h05
